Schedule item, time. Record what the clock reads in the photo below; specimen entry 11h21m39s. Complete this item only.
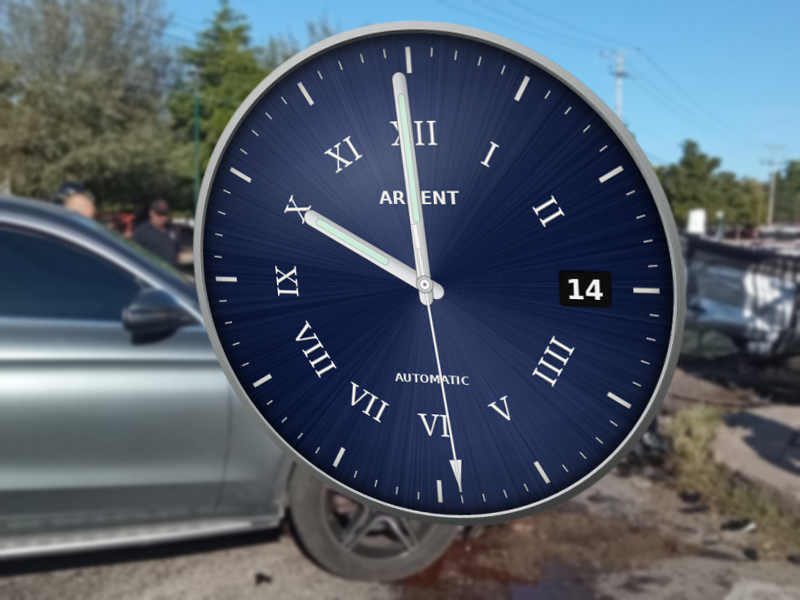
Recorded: 9h59m29s
